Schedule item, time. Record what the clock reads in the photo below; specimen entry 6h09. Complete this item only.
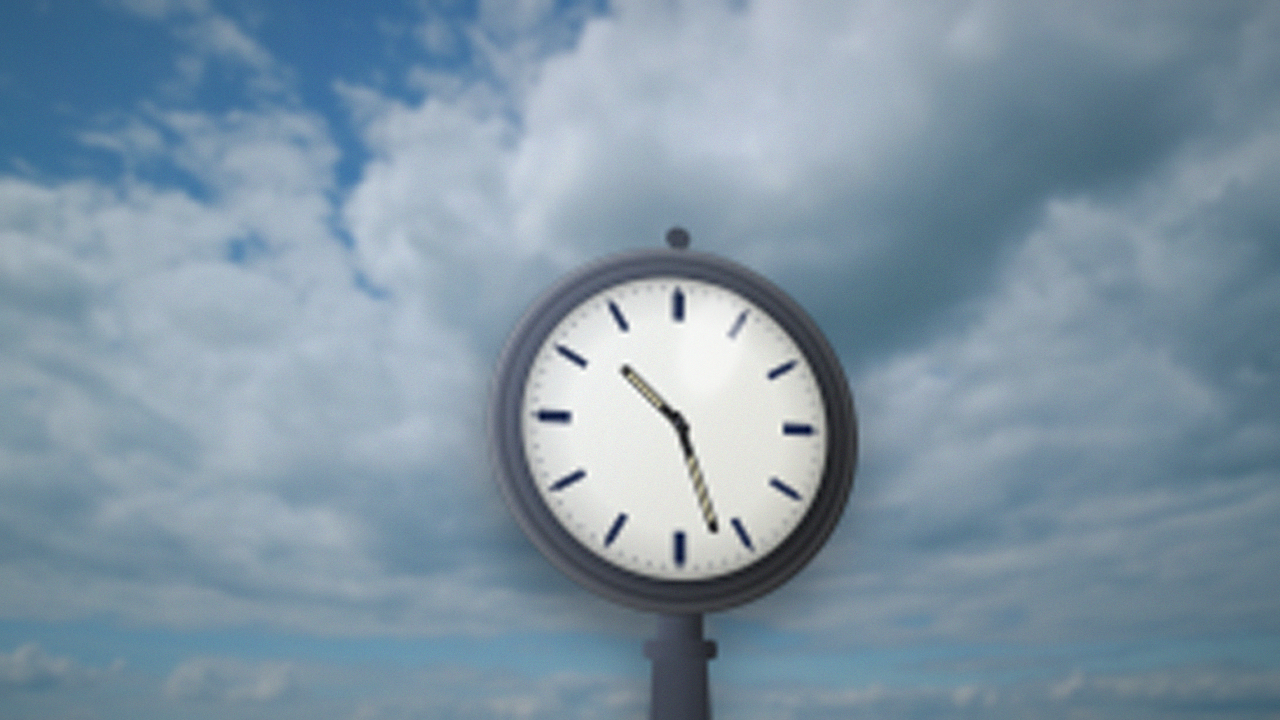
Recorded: 10h27
